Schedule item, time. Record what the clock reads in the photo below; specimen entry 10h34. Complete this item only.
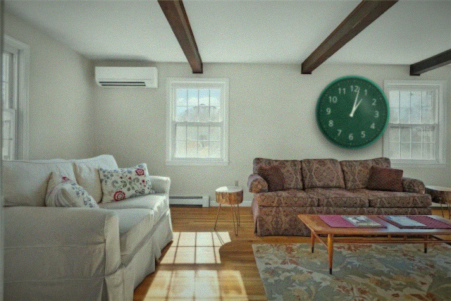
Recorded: 1h02
